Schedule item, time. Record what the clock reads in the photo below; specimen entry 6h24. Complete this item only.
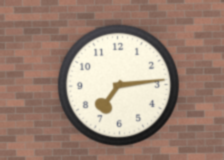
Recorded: 7h14
